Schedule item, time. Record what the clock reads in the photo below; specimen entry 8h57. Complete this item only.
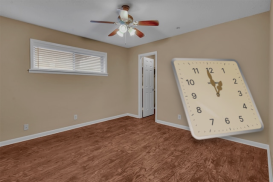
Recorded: 12h59
